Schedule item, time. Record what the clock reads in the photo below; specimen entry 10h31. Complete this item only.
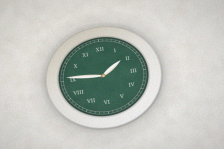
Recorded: 1h46
